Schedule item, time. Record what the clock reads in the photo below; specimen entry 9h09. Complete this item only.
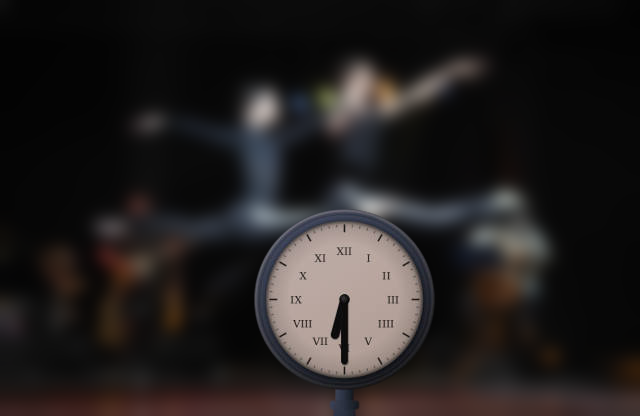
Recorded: 6h30
